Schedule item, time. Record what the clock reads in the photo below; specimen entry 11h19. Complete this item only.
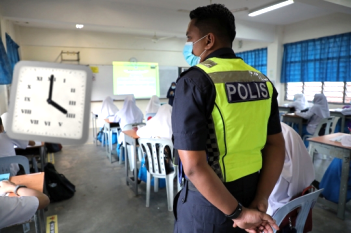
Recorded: 4h00
